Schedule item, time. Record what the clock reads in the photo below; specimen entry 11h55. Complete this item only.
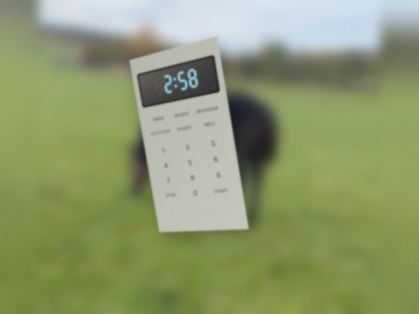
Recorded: 2h58
